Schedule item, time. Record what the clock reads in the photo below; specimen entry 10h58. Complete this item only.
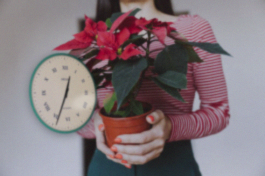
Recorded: 12h34
